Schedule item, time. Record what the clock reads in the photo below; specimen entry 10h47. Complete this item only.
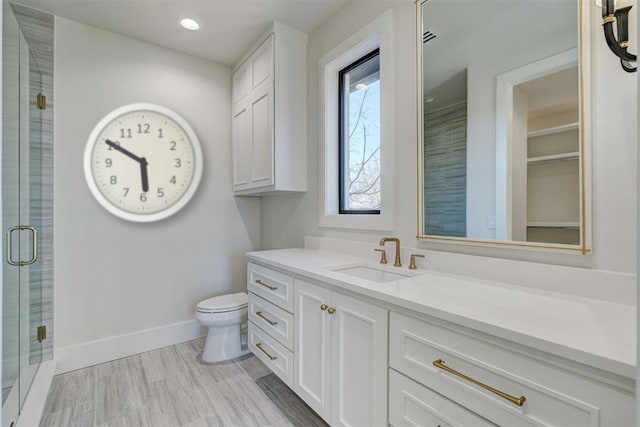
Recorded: 5h50
